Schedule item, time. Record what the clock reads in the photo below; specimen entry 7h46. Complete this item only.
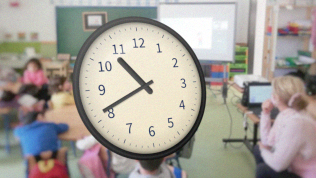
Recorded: 10h41
